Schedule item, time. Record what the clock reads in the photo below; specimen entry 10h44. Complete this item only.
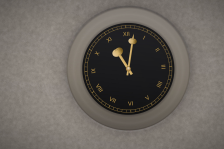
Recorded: 11h02
